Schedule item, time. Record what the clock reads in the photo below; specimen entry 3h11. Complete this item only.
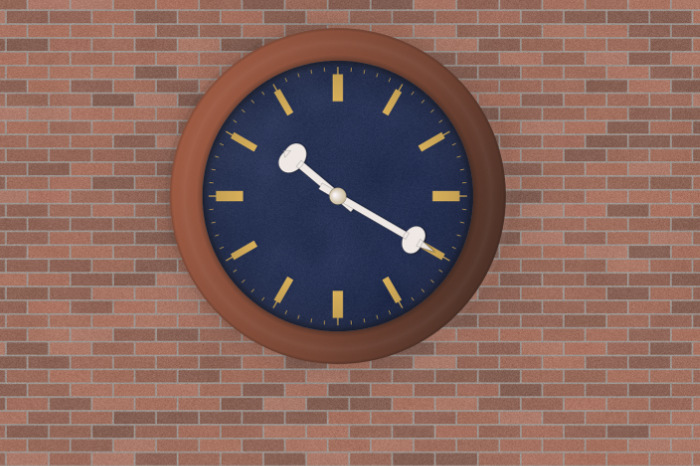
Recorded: 10h20
